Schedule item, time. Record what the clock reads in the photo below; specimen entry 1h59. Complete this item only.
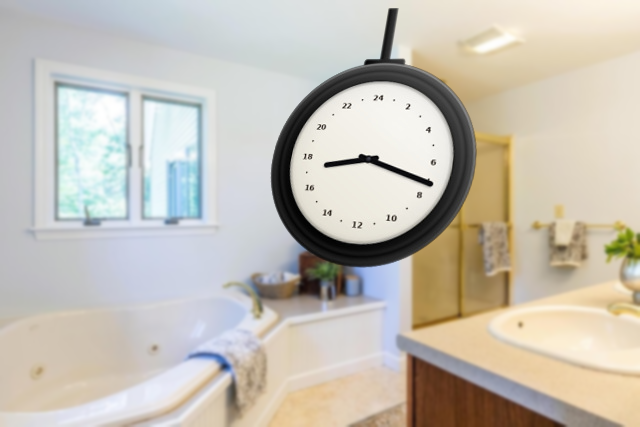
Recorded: 17h18
